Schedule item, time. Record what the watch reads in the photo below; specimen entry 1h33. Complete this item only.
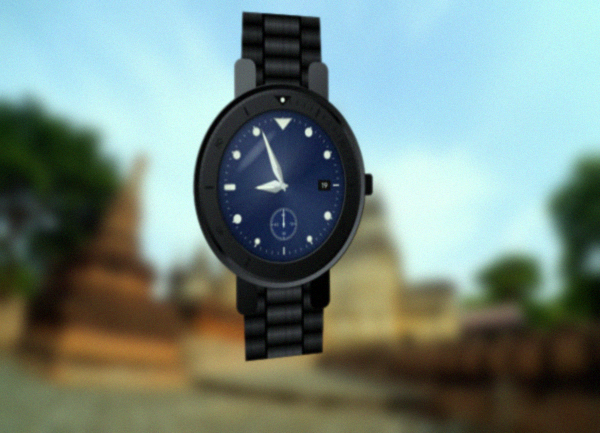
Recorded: 8h56
